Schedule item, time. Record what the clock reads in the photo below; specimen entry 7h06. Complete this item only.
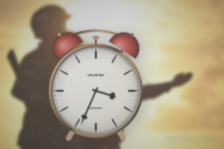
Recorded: 3h34
